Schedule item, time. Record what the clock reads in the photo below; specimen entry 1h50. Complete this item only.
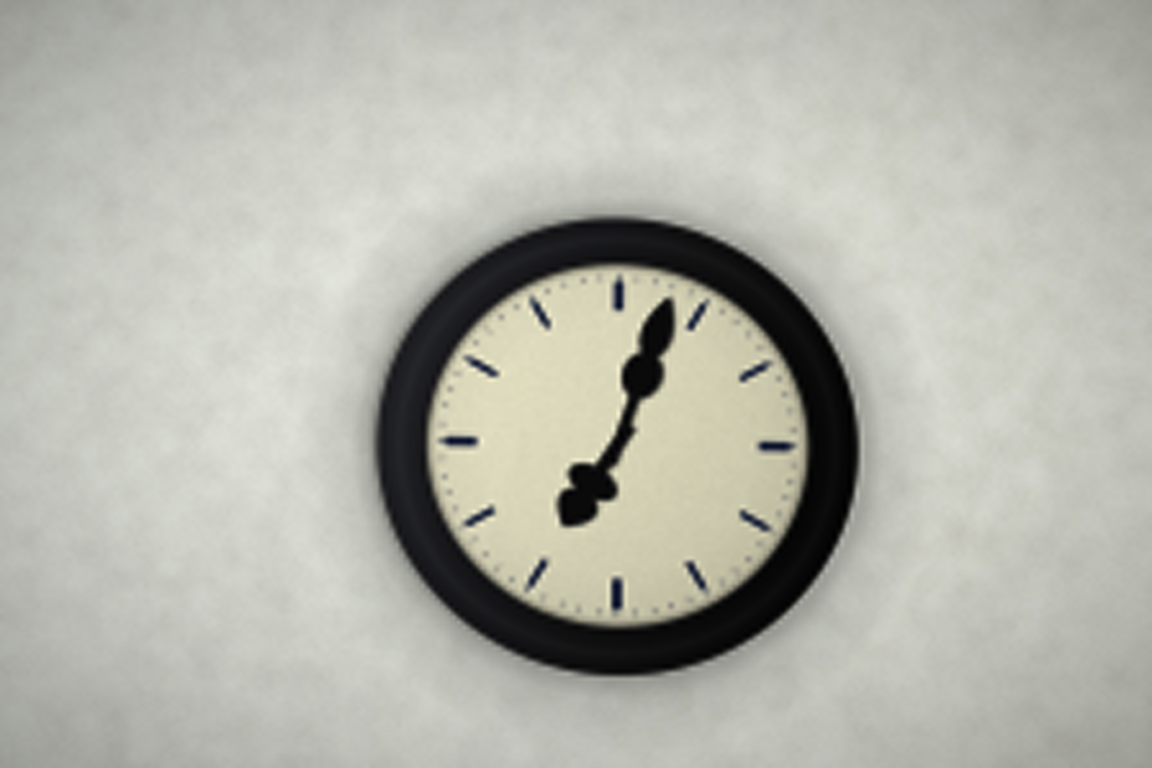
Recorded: 7h03
